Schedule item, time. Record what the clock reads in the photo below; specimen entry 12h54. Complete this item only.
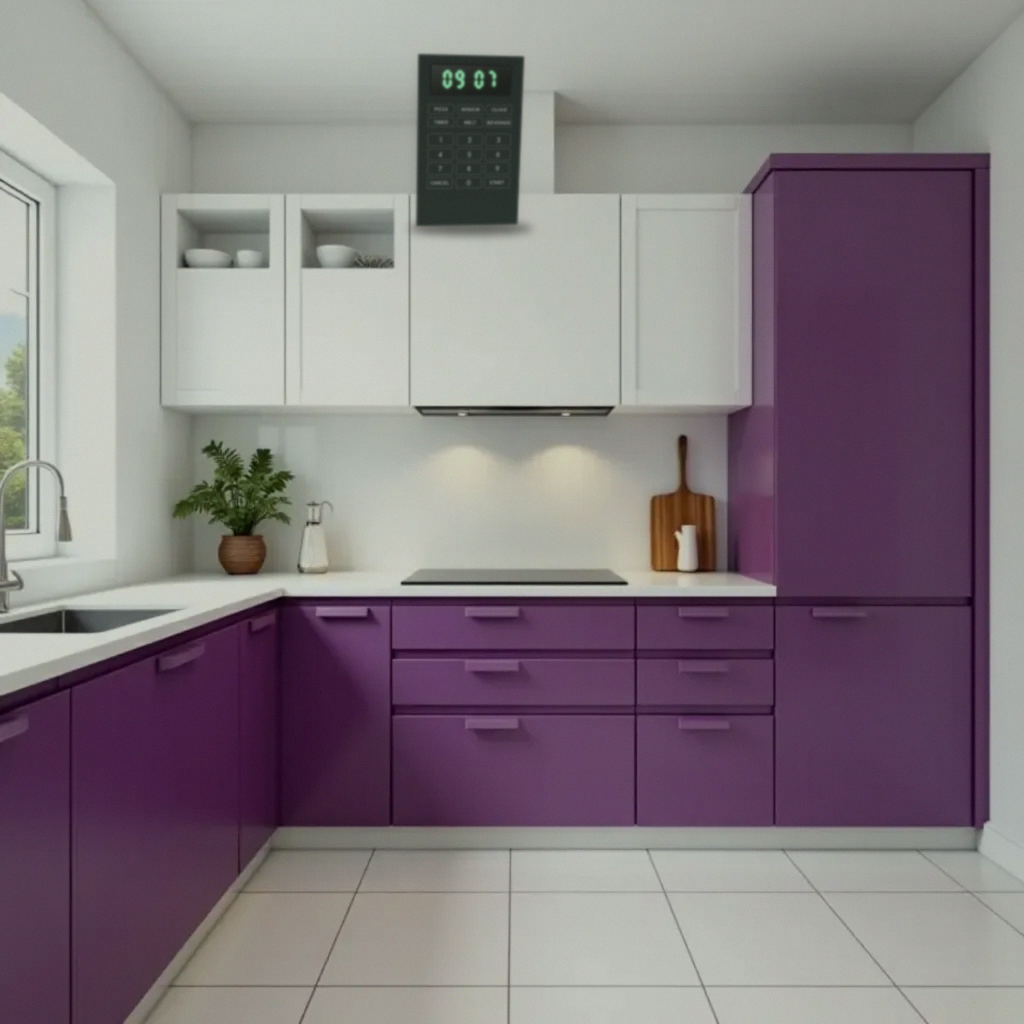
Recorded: 9h07
